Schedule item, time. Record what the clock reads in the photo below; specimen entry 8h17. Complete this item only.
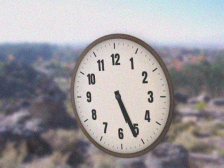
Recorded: 5h26
